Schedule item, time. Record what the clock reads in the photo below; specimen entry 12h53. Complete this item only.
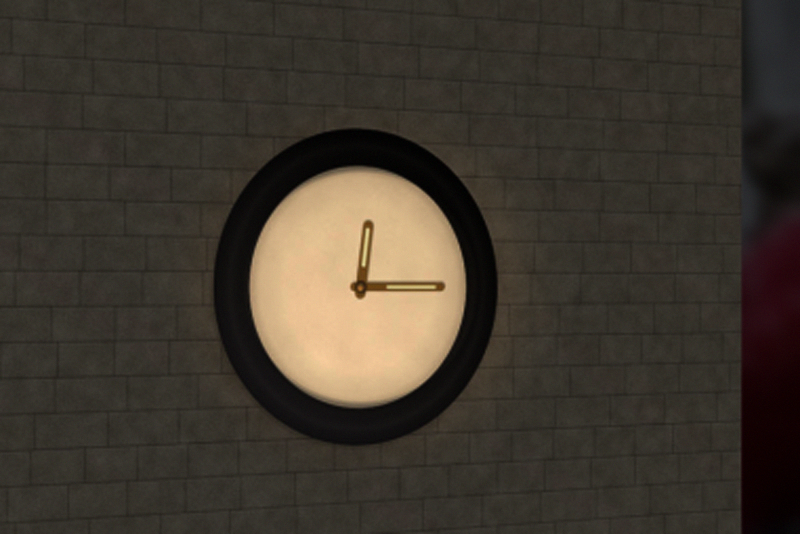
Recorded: 12h15
